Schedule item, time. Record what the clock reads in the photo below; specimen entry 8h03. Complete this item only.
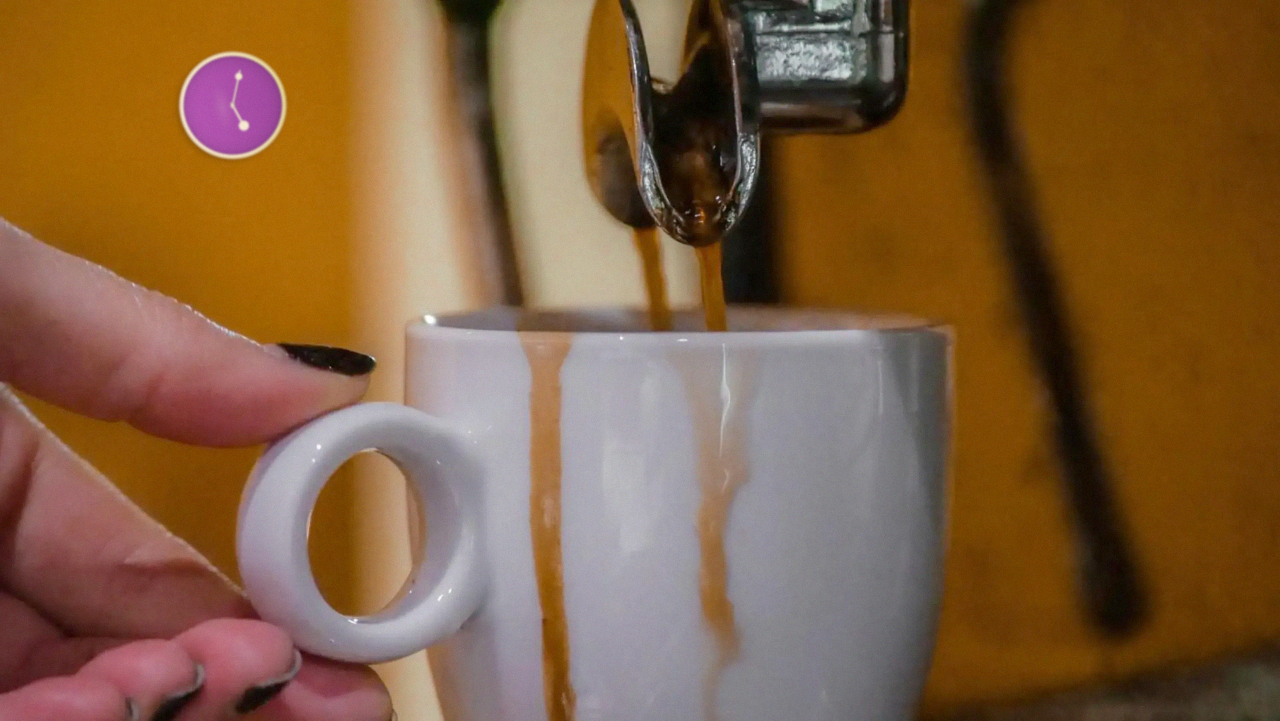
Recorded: 5h02
